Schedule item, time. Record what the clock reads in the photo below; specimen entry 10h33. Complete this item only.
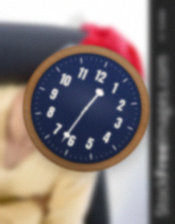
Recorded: 12h32
